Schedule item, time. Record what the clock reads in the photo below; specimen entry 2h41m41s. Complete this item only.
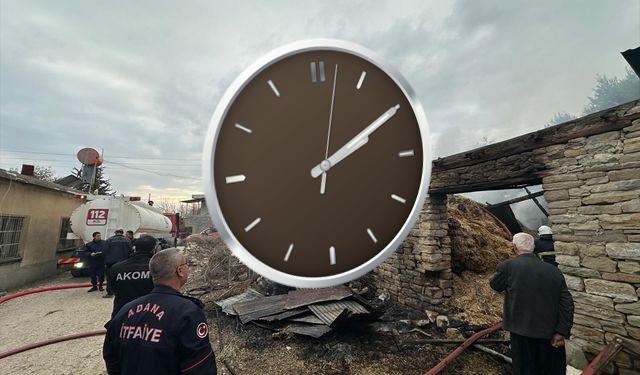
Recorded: 2h10m02s
